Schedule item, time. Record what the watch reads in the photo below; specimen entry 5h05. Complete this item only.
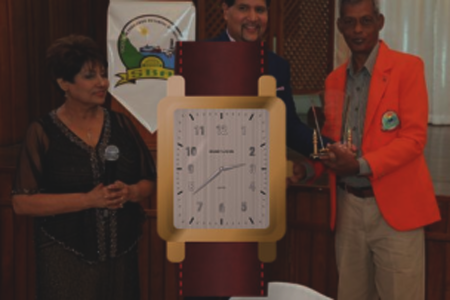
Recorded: 2h38
